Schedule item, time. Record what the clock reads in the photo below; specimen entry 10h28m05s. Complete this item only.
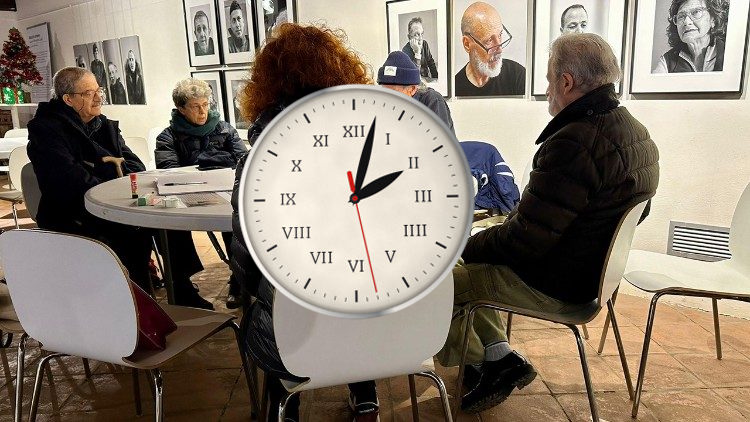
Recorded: 2h02m28s
